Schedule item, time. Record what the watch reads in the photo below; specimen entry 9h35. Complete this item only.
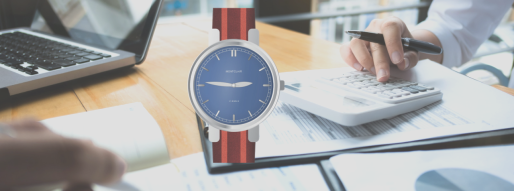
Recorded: 2h46
